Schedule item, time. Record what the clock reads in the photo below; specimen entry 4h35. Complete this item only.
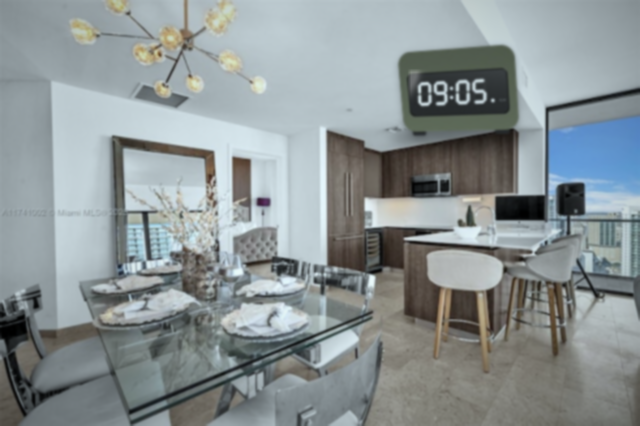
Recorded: 9h05
